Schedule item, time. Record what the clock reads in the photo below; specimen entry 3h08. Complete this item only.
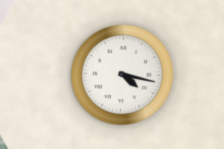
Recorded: 4h17
